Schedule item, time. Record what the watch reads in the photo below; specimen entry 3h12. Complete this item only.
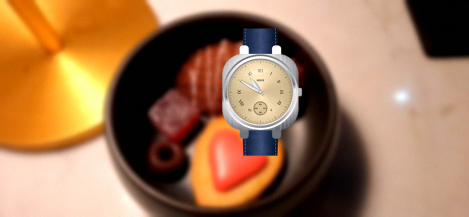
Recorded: 10h50
